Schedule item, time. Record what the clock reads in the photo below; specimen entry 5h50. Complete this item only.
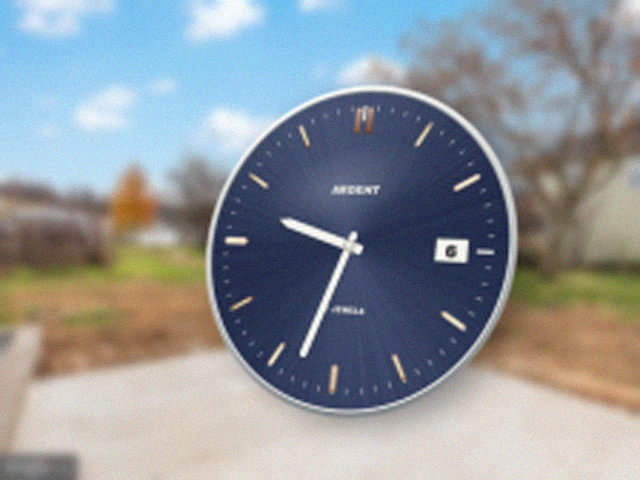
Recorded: 9h33
